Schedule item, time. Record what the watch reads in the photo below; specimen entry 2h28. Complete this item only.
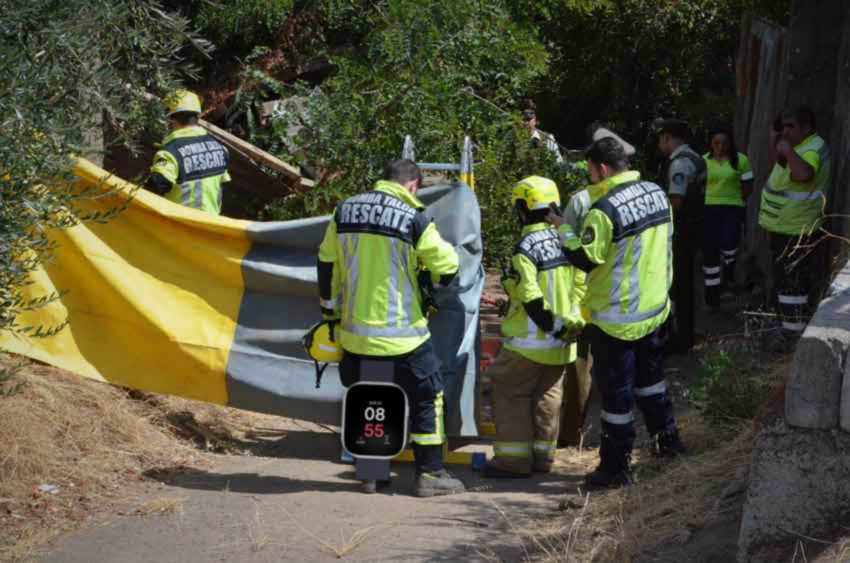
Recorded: 8h55
